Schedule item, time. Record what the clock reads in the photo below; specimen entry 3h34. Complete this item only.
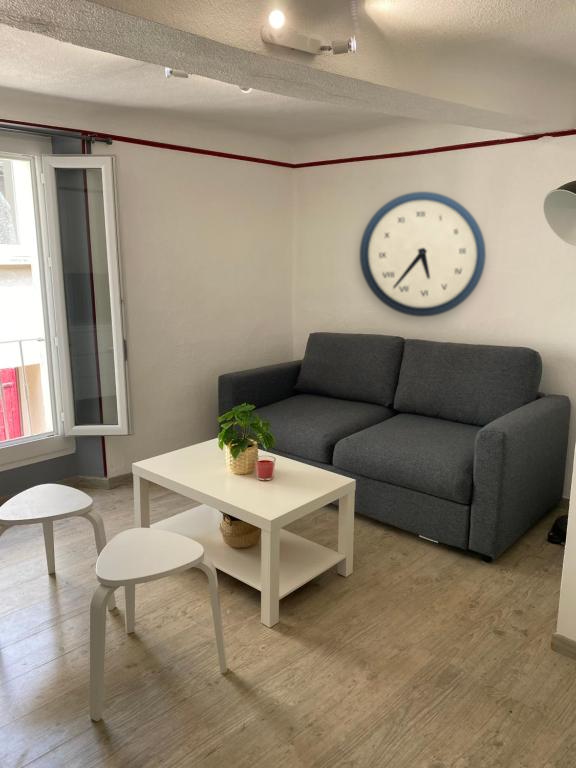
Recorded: 5h37
